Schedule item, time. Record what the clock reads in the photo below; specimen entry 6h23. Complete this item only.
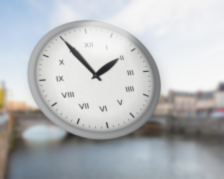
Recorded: 1h55
